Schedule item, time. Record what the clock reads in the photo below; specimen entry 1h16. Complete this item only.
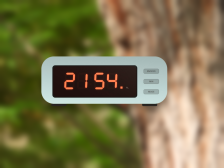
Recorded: 21h54
